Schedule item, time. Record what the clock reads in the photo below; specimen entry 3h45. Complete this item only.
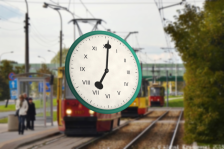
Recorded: 7h01
